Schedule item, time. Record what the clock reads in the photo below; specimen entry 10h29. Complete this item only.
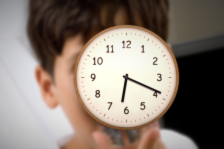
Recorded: 6h19
